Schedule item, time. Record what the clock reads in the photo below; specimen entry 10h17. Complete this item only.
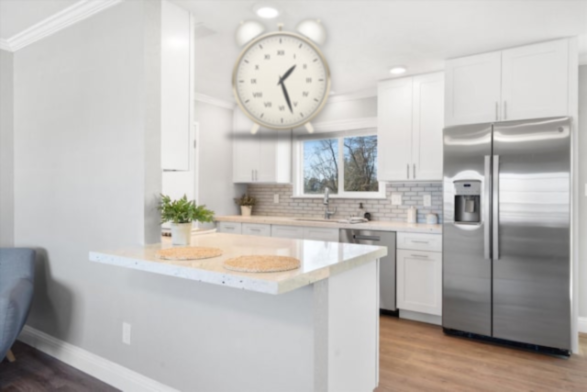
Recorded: 1h27
